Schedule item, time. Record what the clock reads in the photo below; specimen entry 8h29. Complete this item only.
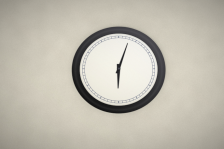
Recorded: 6h03
